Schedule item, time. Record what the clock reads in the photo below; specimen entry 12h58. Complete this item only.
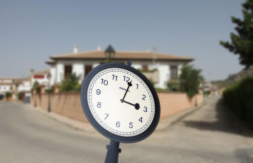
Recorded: 3h02
